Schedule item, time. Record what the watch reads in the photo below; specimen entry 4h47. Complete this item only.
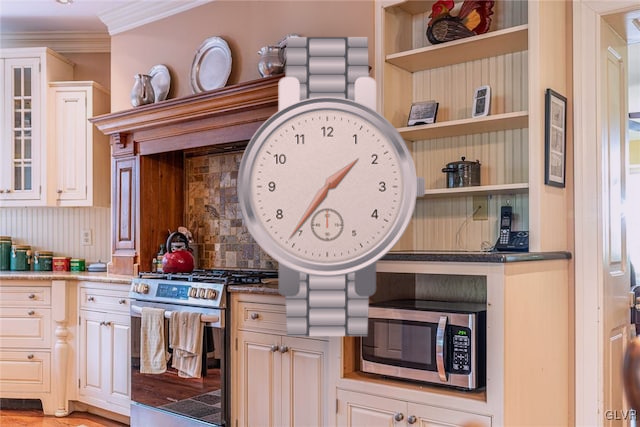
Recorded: 1h36
